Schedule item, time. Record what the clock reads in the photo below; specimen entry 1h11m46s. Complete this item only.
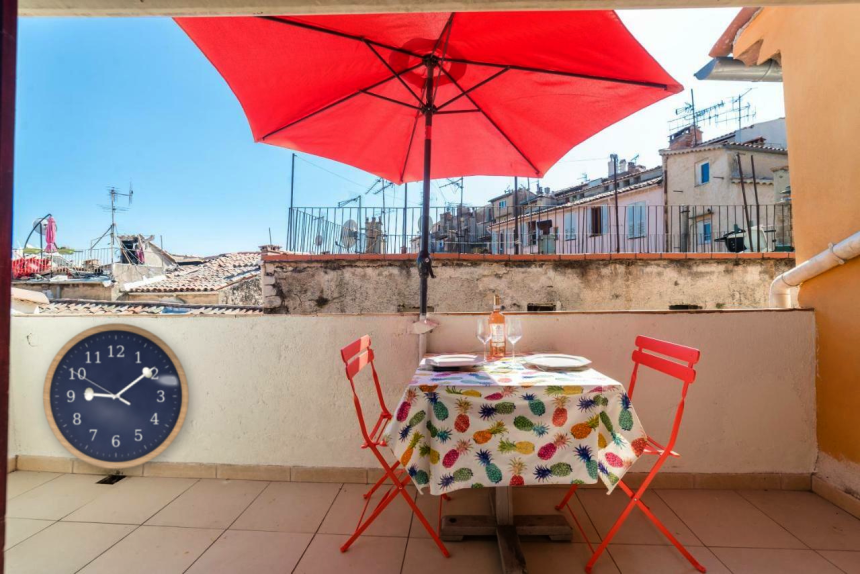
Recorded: 9h08m50s
